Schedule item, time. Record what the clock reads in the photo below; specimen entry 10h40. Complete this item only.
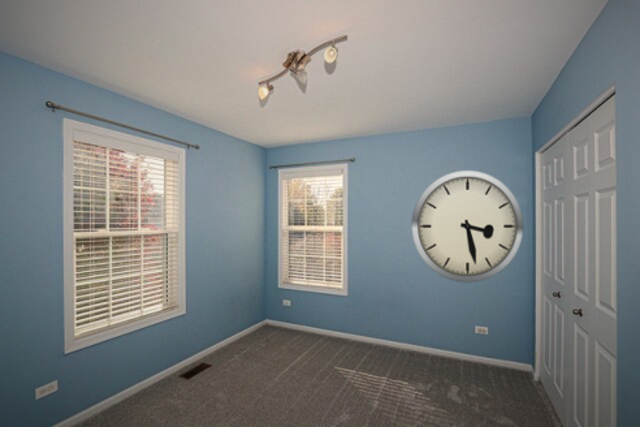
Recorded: 3h28
